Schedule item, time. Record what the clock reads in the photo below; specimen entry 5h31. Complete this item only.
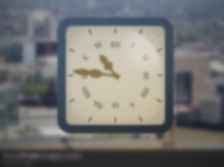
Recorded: 10h46
